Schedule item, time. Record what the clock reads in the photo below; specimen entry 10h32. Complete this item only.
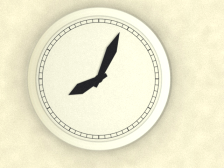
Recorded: 8h04
